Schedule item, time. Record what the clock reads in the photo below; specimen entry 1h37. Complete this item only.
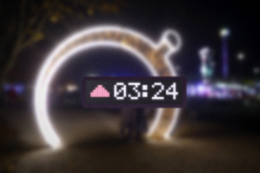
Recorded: 3h24
